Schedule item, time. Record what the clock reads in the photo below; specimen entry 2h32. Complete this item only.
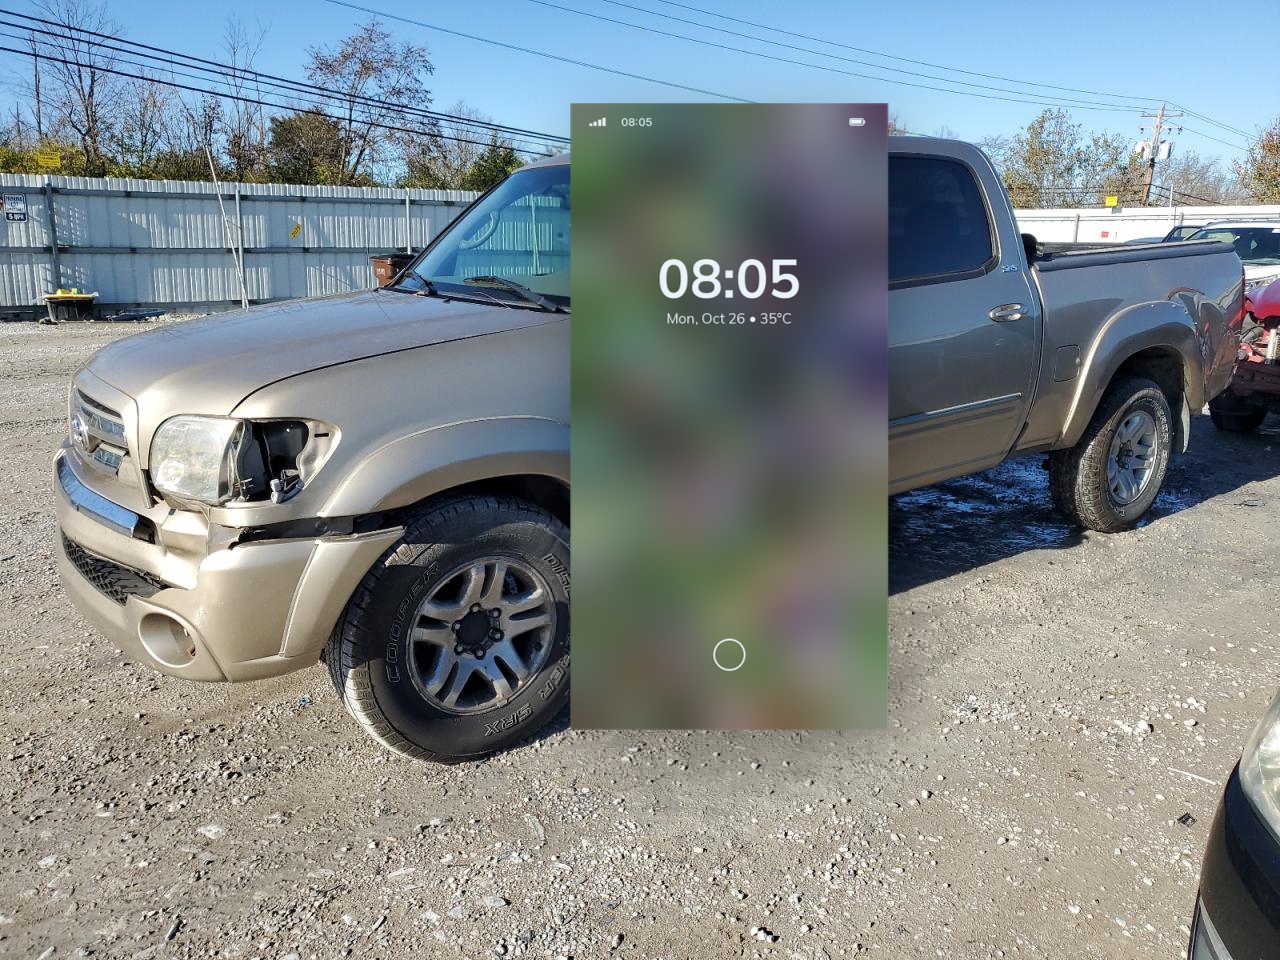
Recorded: 8h05
